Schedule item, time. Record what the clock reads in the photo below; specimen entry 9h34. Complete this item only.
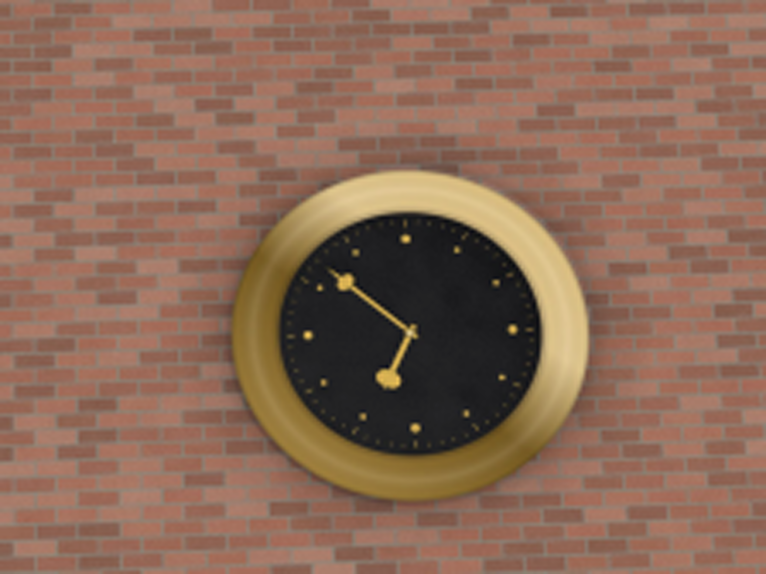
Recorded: 6h52
